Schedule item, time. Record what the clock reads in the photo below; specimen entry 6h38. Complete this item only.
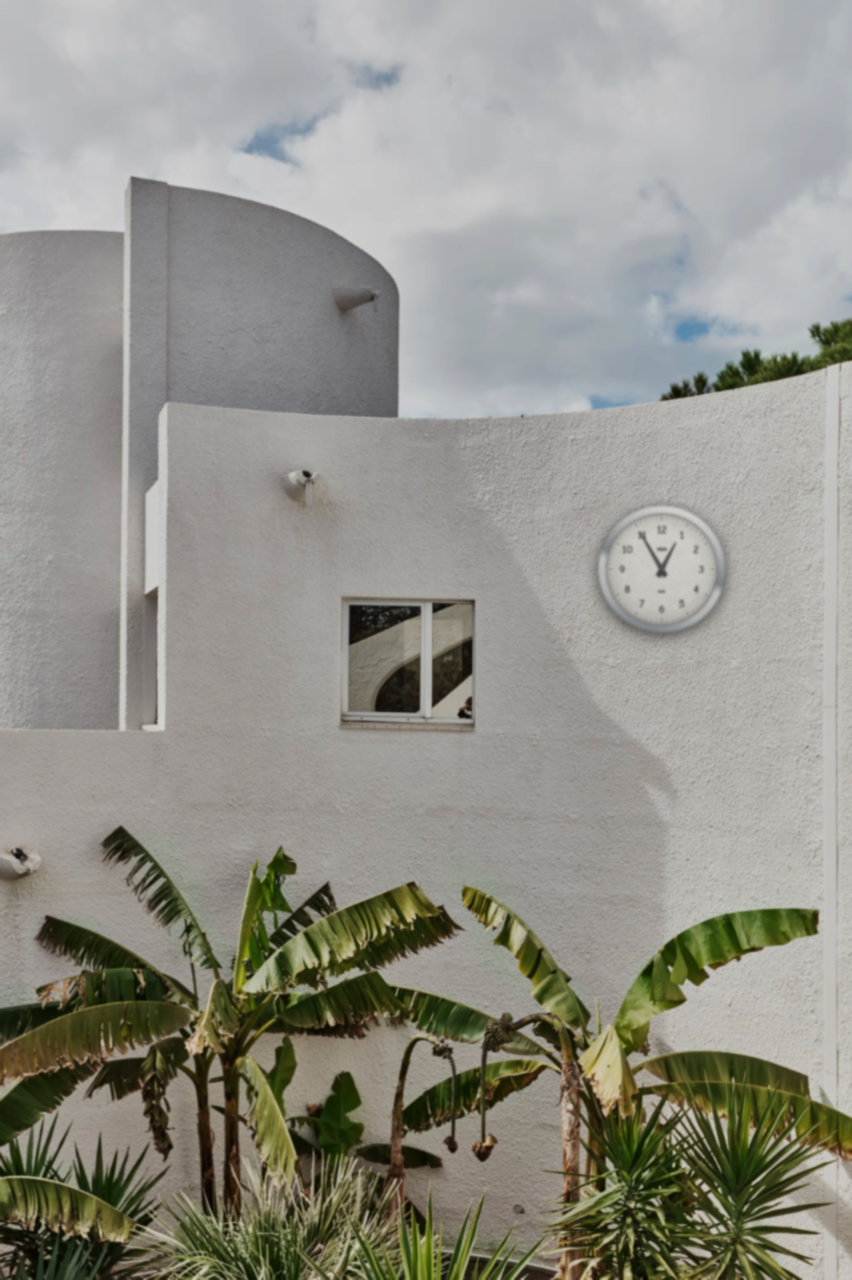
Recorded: 12h55
